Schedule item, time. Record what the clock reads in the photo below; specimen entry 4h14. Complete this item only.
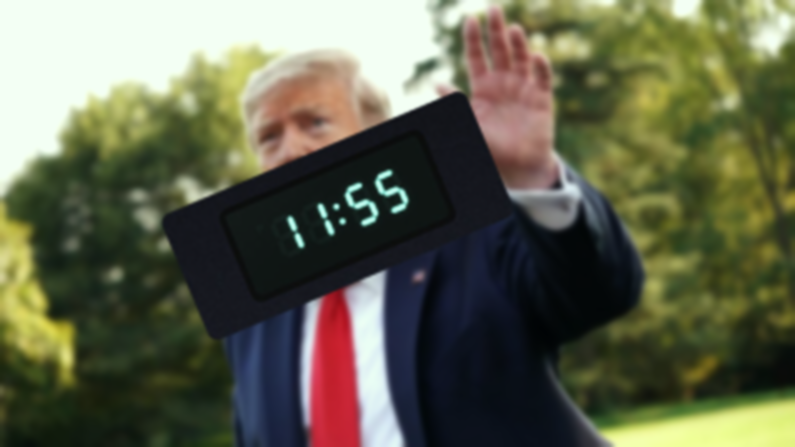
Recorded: 11h55
